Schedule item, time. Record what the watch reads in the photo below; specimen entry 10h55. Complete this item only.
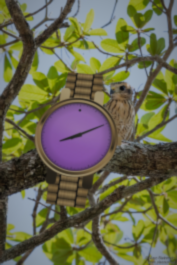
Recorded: 8h10
